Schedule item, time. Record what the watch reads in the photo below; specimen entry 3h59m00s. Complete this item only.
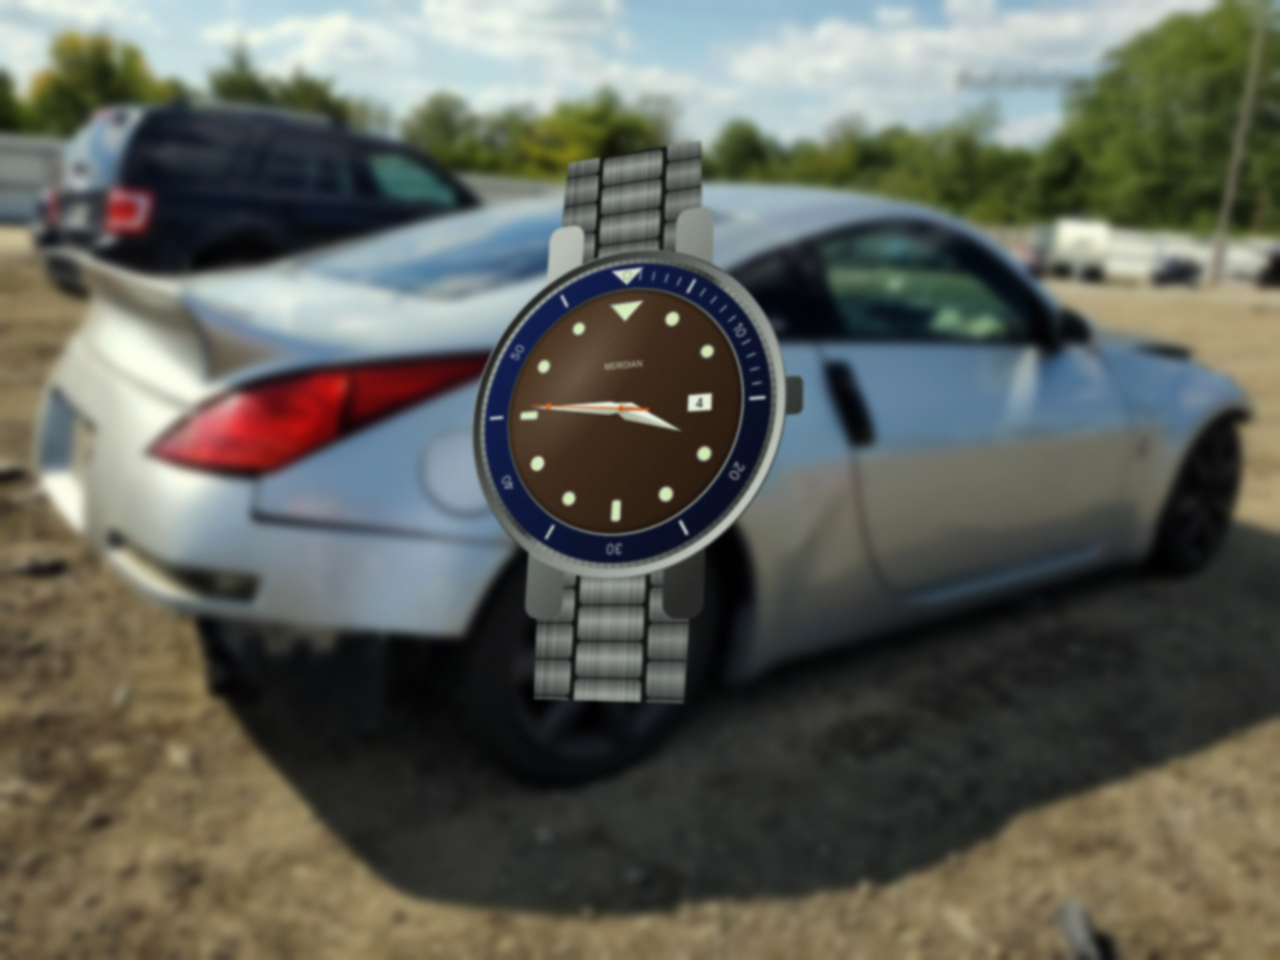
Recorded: 3h45m46s
